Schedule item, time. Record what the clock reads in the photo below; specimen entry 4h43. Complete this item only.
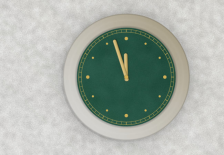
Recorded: 11h57
